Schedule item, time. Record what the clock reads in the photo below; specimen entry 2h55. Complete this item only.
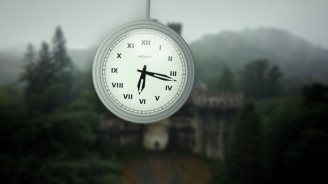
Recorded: 6h17
